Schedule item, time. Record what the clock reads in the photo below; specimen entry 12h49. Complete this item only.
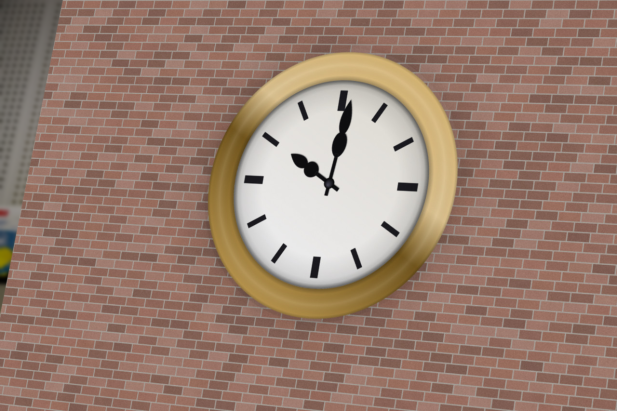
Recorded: 10h01
